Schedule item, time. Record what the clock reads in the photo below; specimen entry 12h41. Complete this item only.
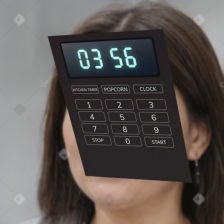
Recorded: 3h56
